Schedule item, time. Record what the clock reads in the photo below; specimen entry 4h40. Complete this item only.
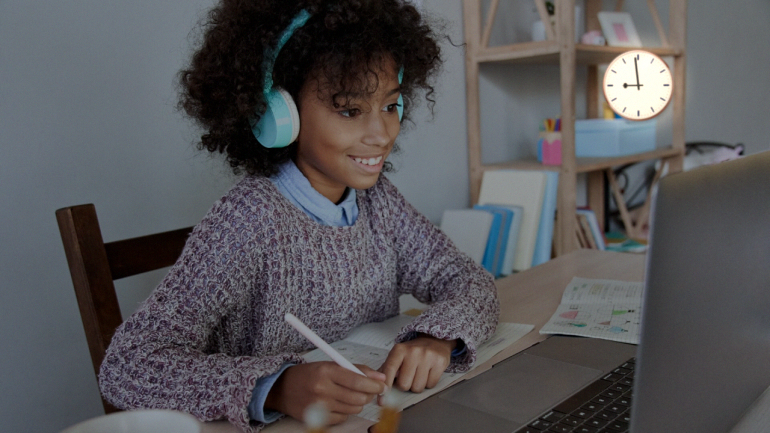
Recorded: 8h59
